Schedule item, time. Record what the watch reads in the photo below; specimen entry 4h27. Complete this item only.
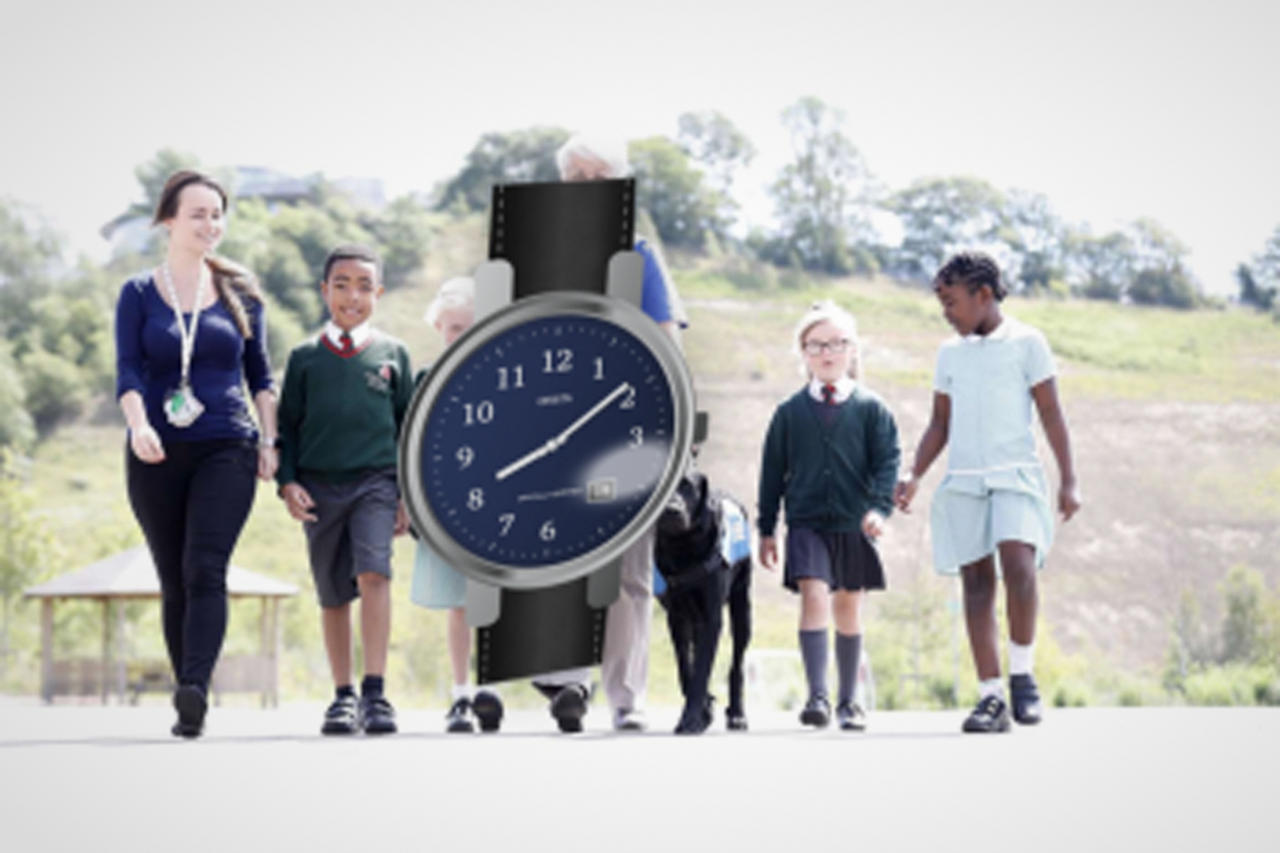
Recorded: 8h09
